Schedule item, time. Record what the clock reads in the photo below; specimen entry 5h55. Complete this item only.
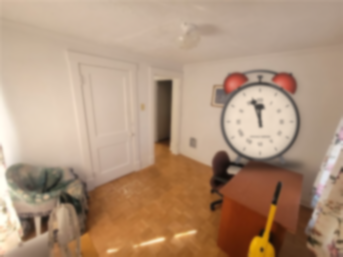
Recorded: 11h57
